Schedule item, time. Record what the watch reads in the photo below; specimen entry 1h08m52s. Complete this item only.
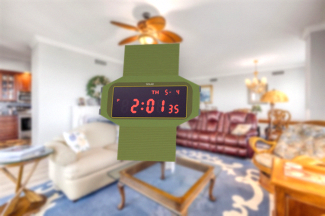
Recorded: 2h01m35s
